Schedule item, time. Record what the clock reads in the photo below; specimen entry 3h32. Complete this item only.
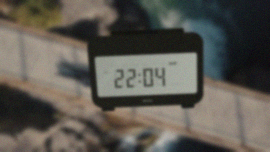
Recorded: 22h04
